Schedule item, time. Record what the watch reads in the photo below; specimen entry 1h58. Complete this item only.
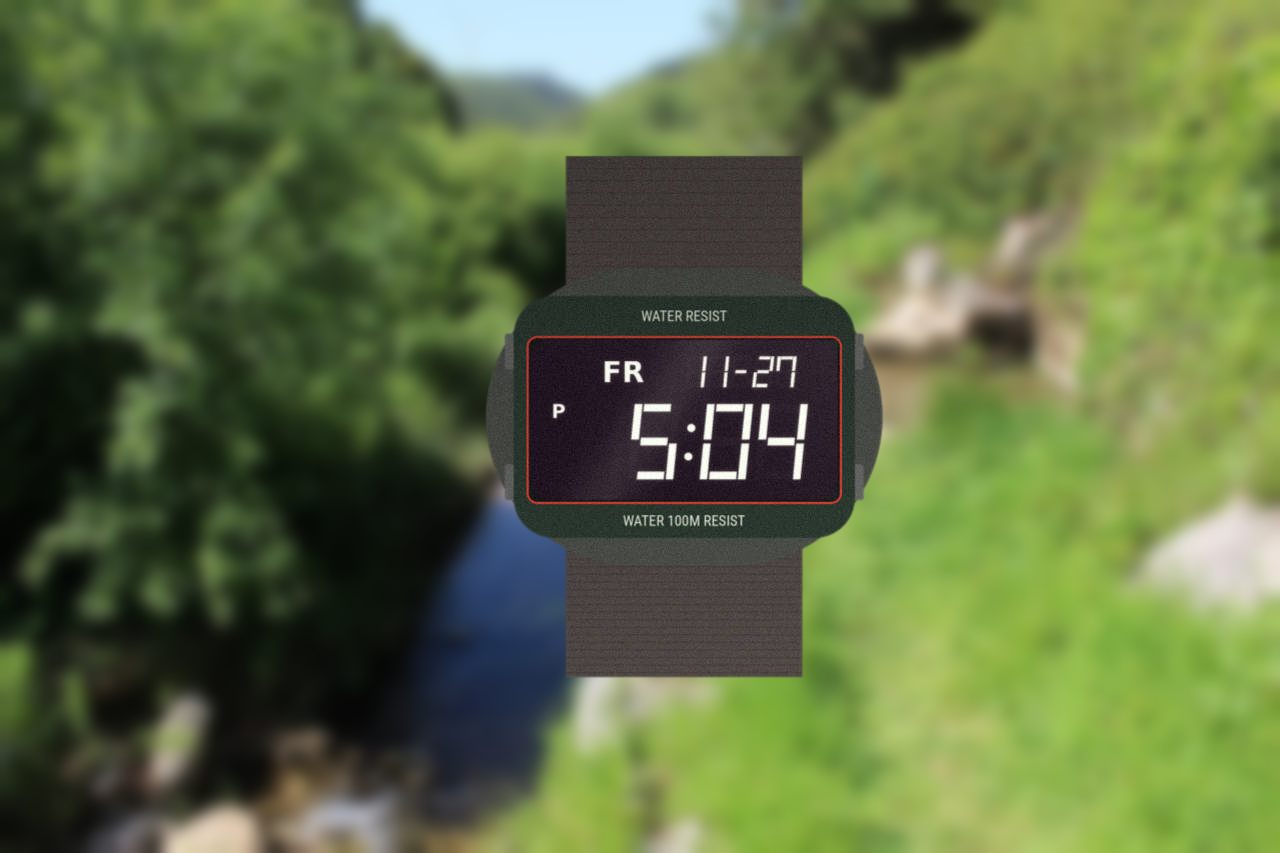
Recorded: 5h04
